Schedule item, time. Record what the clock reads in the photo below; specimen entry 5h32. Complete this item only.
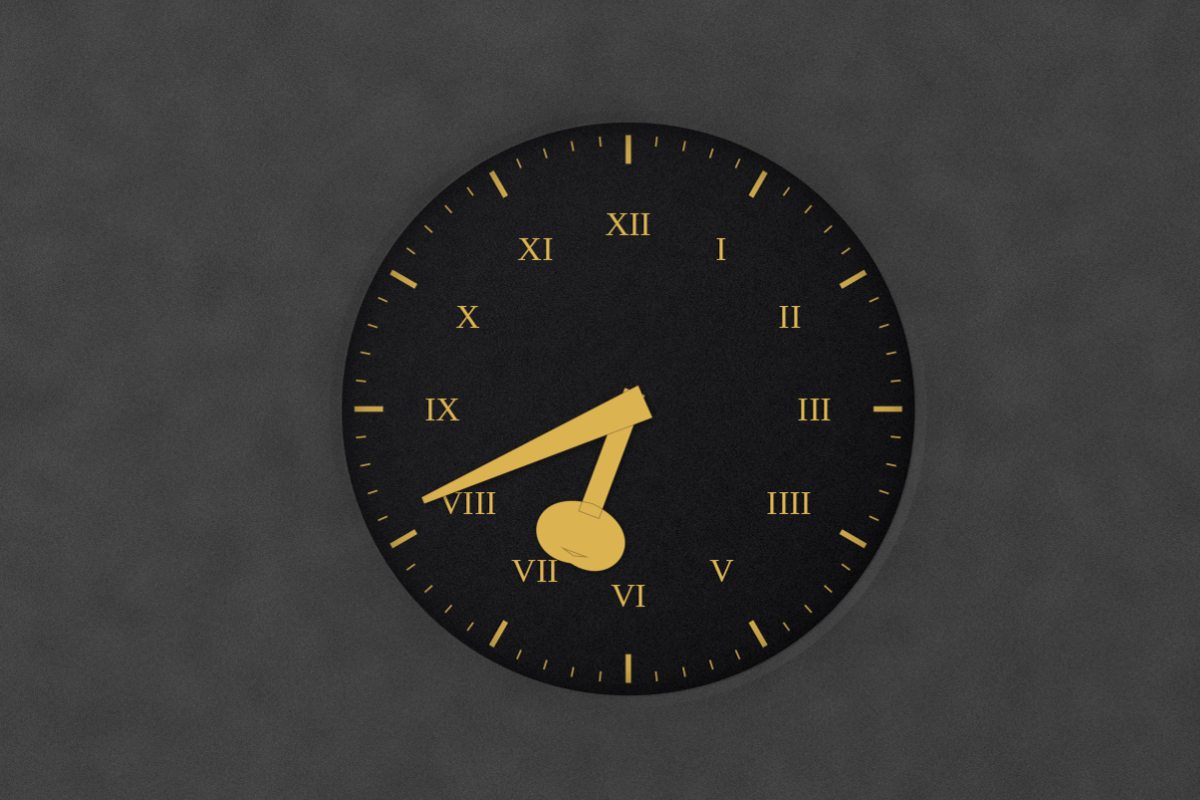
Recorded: 6h41
